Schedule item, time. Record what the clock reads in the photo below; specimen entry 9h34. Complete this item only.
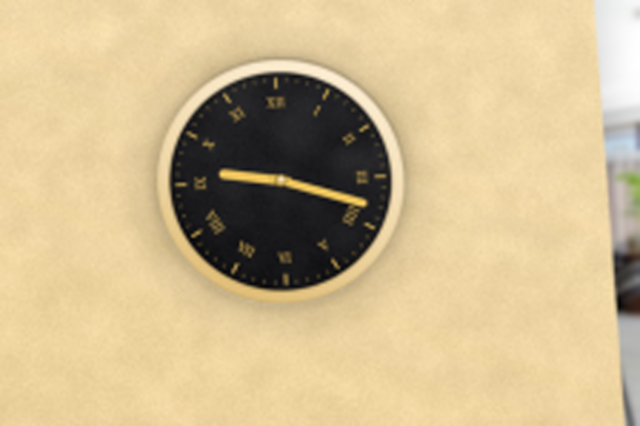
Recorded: 9h18
